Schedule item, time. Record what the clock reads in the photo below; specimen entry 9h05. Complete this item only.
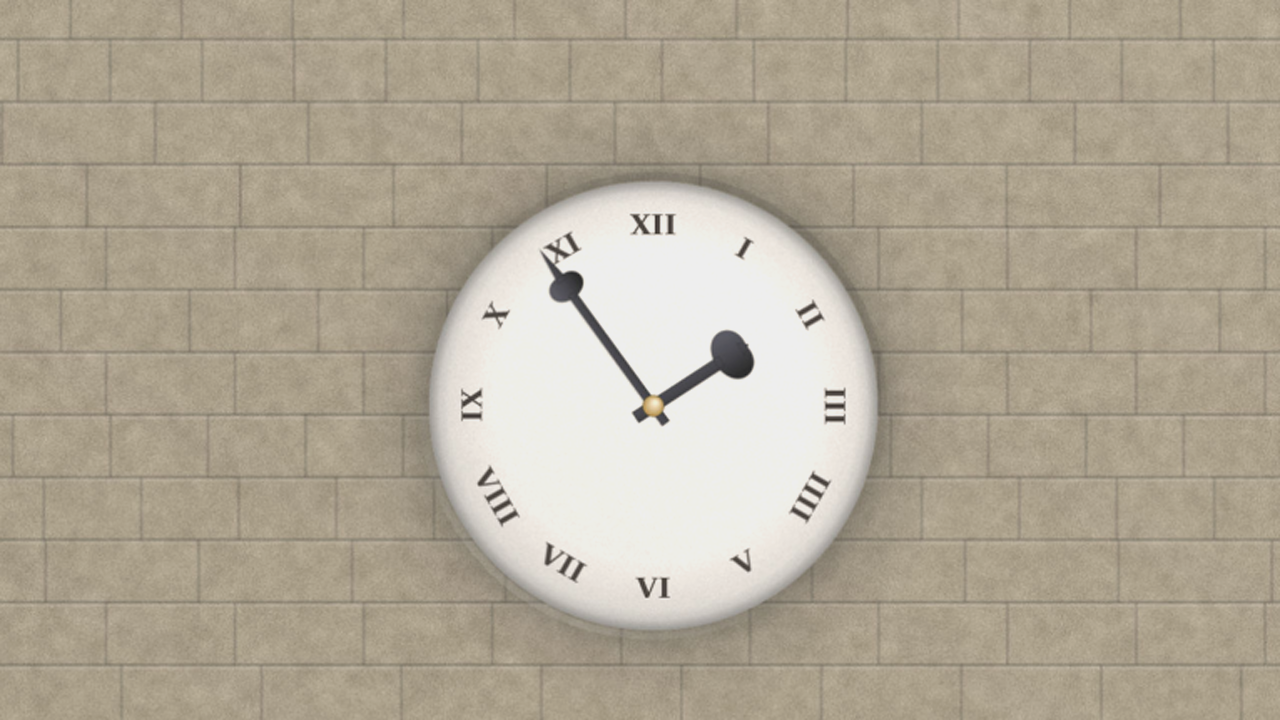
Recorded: 1h54
